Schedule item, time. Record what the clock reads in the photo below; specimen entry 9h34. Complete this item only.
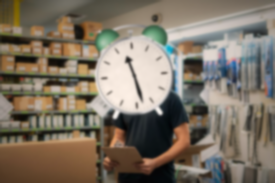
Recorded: 11h28
